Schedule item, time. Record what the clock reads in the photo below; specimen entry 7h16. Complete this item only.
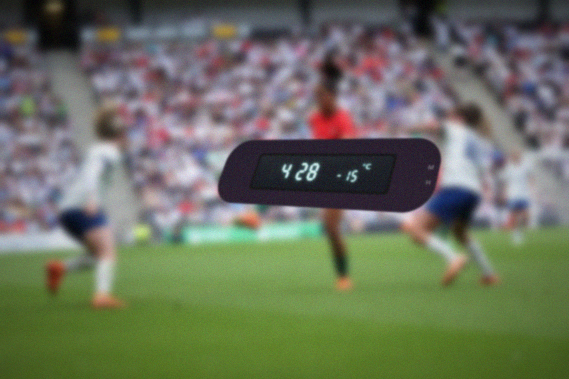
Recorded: 4h28
